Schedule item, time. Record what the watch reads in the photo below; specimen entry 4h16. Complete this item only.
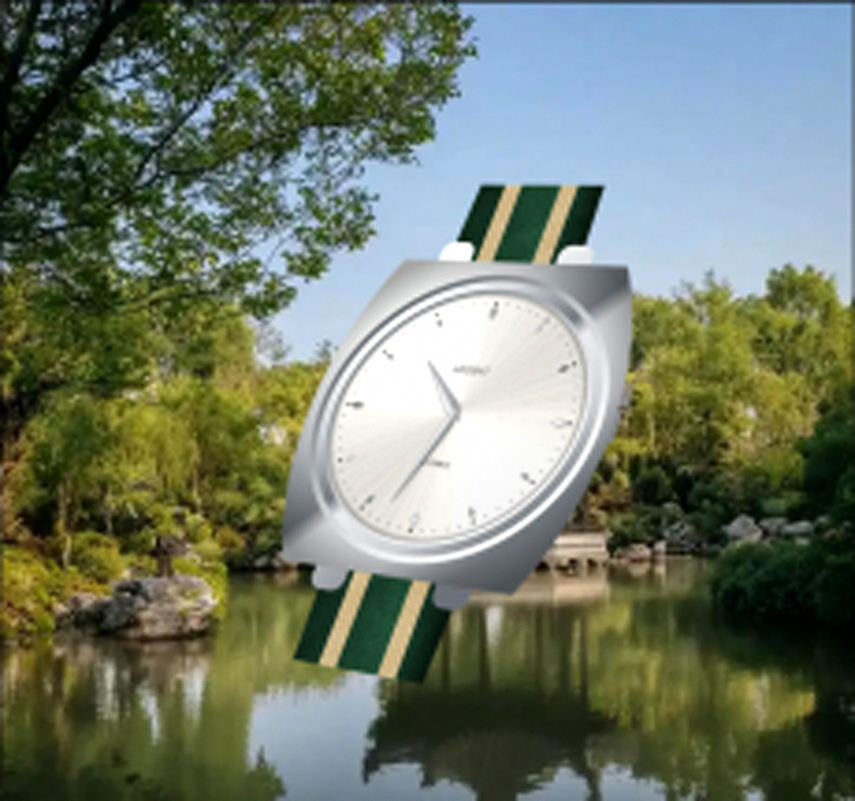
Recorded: 10h33
